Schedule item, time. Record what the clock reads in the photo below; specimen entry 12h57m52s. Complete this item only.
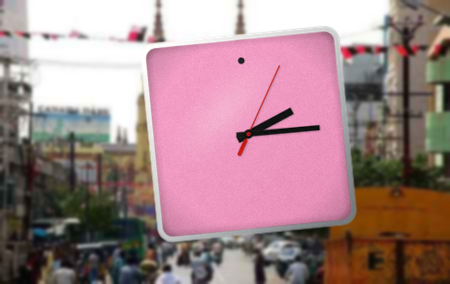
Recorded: 2h15m05s
